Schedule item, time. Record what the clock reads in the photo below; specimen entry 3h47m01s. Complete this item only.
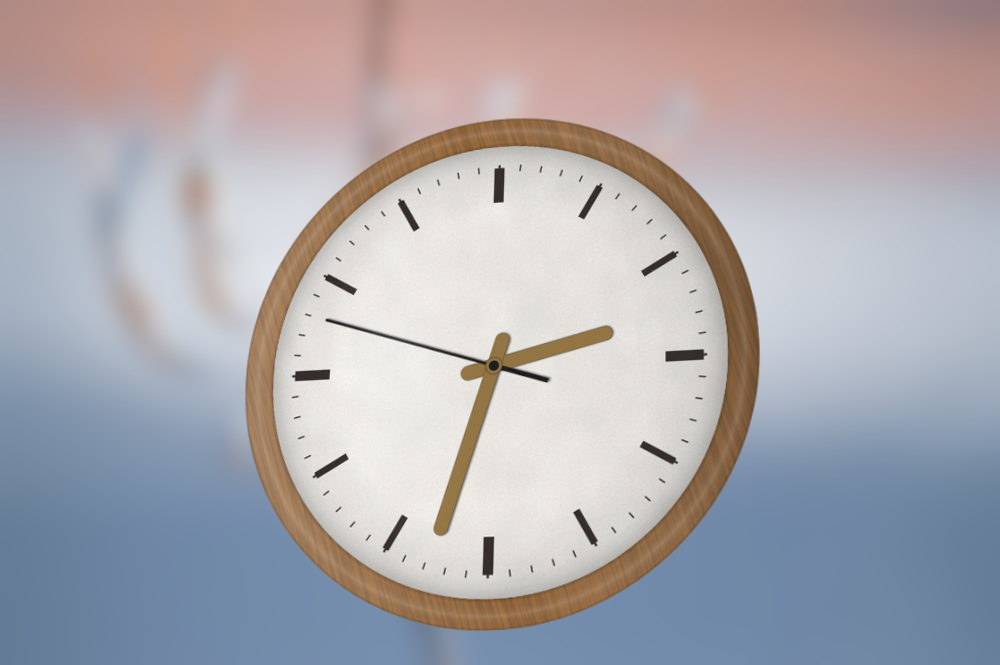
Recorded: 2h32m48s
